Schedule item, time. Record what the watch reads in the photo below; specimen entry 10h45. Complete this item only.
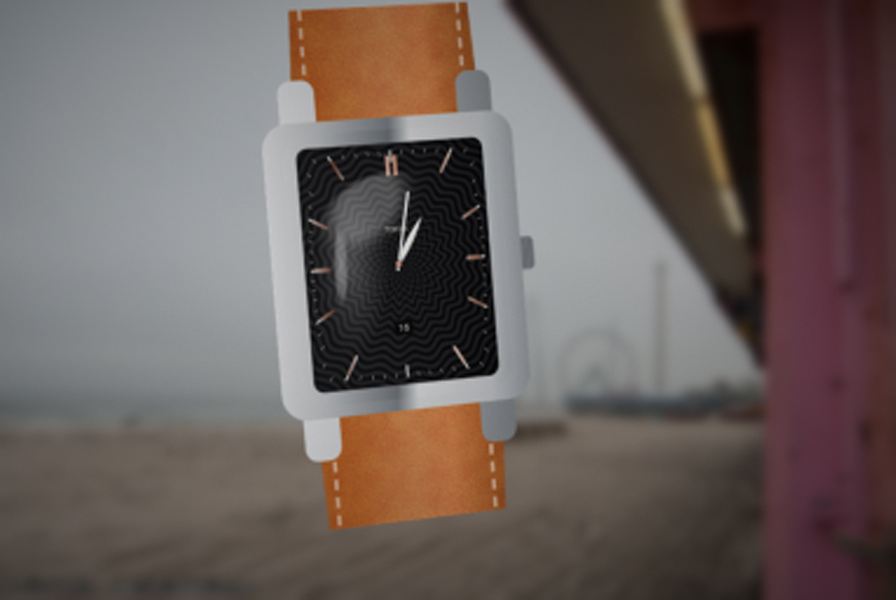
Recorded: 1h02
